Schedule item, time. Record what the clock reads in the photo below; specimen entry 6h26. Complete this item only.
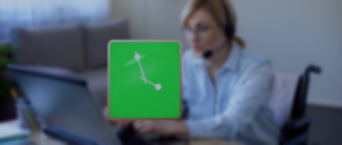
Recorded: 3h57
